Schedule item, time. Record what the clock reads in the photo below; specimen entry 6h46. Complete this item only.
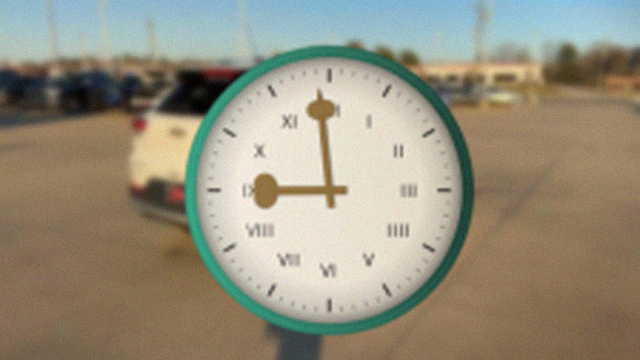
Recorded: 8h59
